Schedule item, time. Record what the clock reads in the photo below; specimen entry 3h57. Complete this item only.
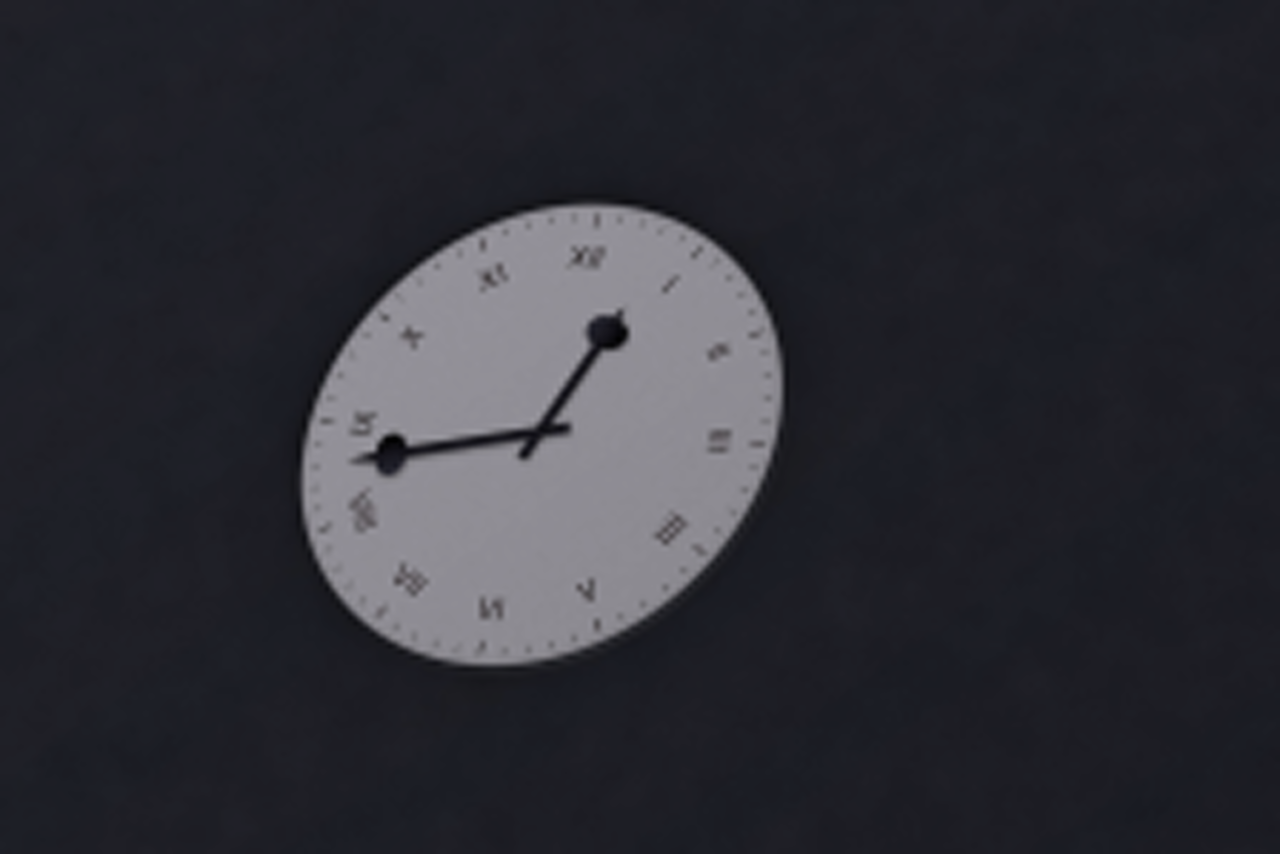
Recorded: 12h43
